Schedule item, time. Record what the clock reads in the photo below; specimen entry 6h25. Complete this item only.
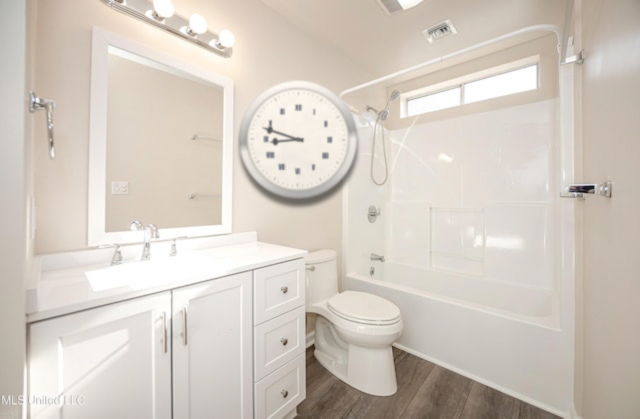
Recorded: 8h48
